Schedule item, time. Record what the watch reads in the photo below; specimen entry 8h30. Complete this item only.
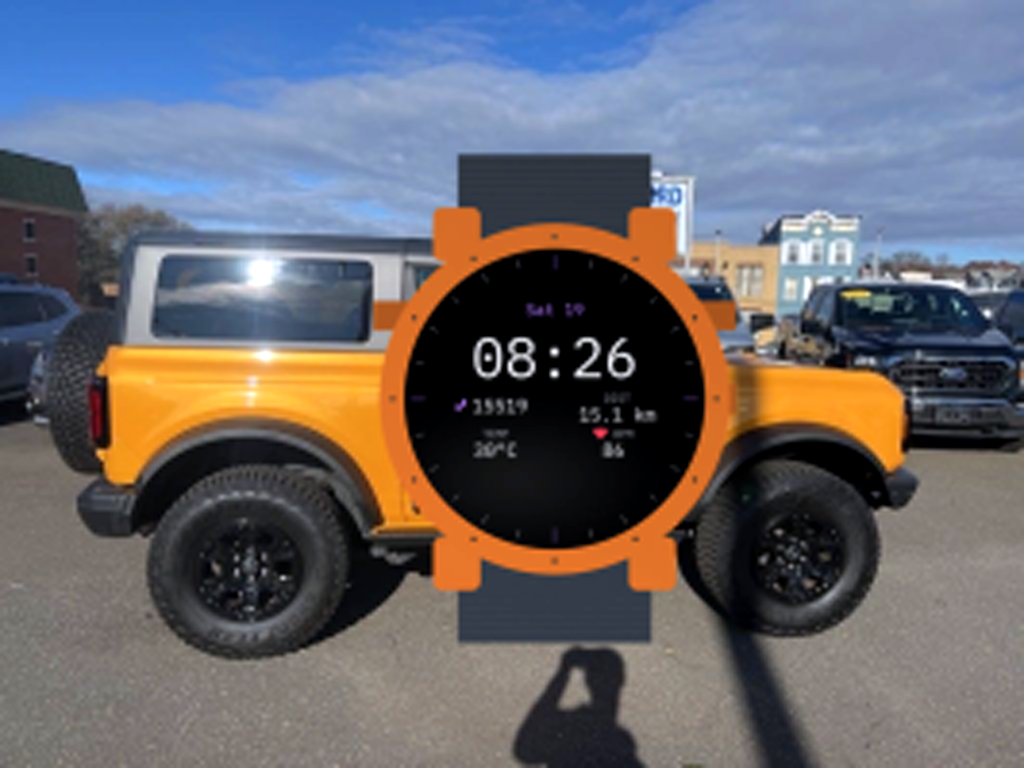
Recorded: 8h26
